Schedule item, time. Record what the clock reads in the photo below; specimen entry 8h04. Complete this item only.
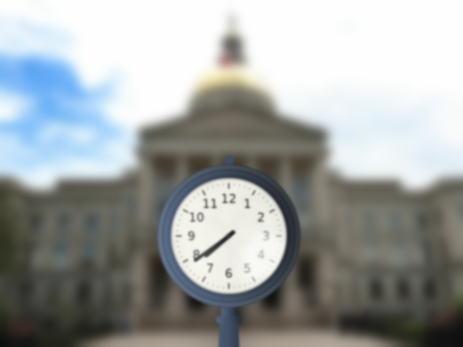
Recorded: 7h39
